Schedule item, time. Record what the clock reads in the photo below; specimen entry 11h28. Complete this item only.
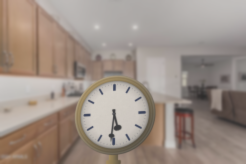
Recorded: 5h31
